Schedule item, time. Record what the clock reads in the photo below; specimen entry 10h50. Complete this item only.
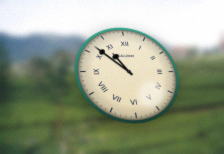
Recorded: 10h52
